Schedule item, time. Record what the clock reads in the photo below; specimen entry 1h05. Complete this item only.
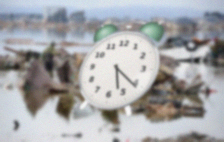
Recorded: 5h21
